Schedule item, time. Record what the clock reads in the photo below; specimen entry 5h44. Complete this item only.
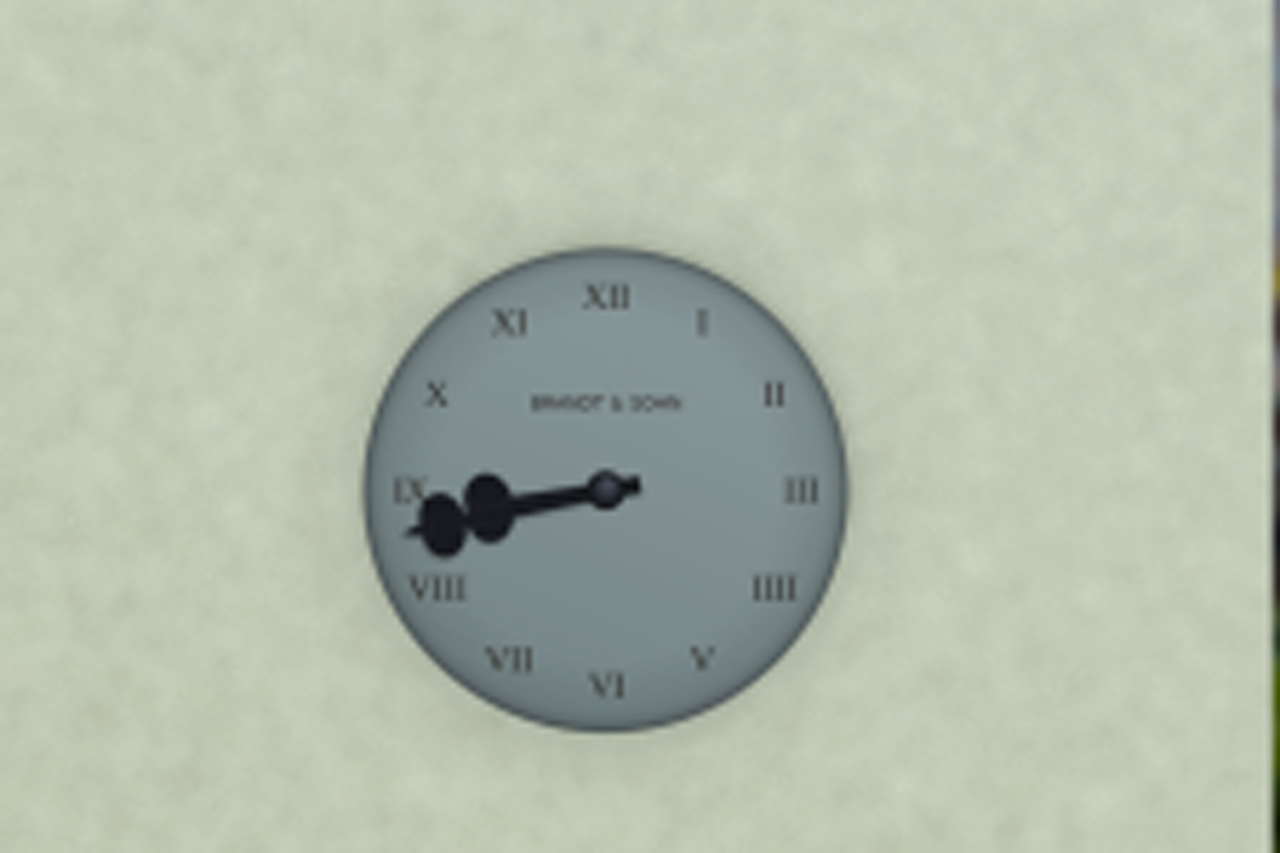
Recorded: 8h43
